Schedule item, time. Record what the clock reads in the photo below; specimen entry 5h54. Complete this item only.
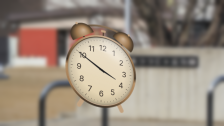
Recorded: 3h50
